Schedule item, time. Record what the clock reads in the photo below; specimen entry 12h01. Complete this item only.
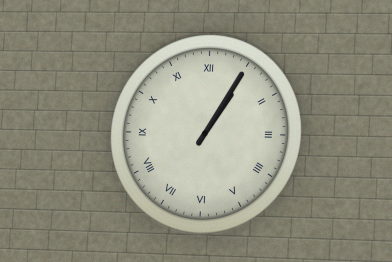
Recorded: 1h05
